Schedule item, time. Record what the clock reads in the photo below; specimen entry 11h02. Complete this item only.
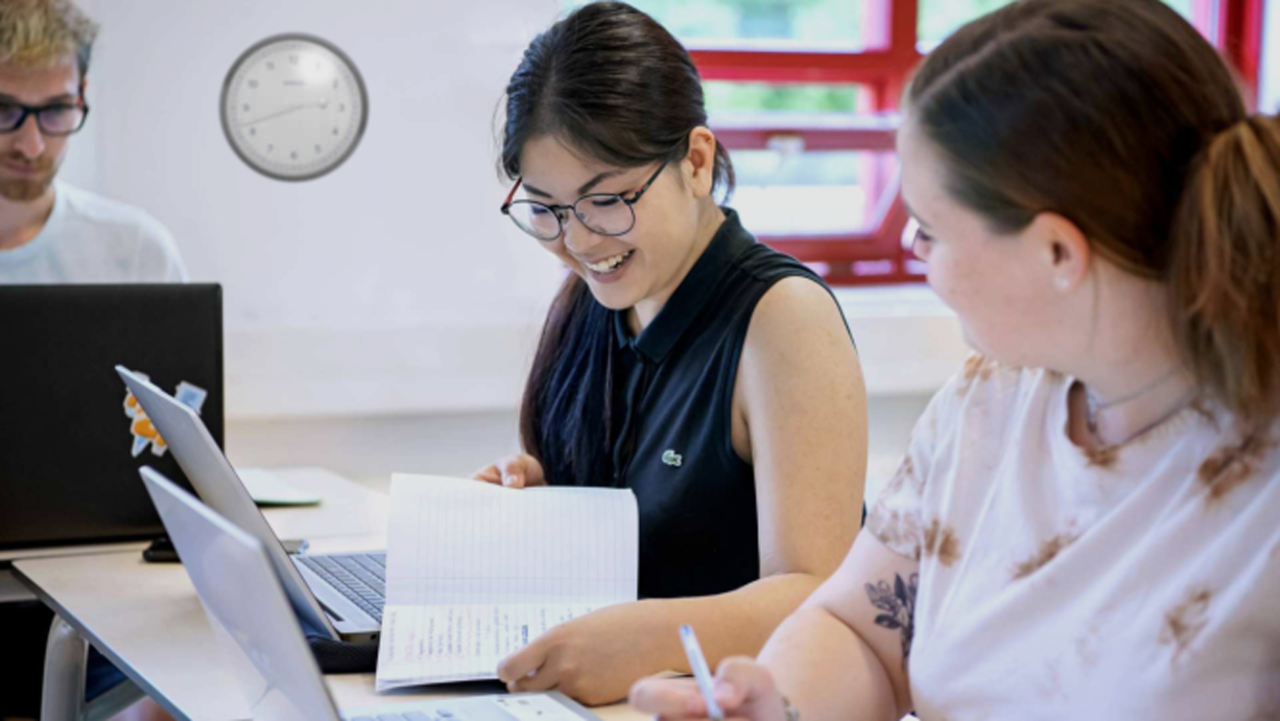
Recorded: 2h42
